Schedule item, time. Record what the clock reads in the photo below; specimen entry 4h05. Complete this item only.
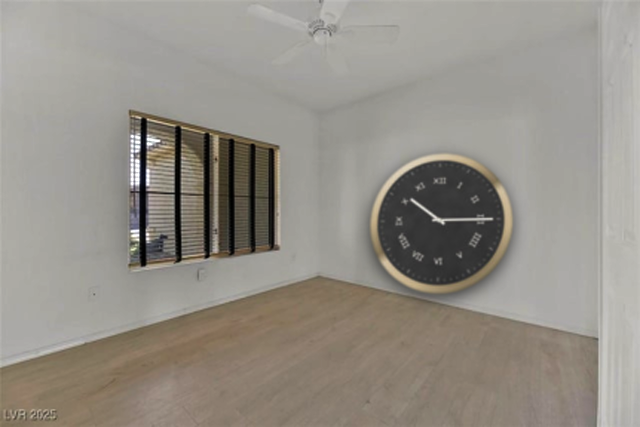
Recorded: 10h15
